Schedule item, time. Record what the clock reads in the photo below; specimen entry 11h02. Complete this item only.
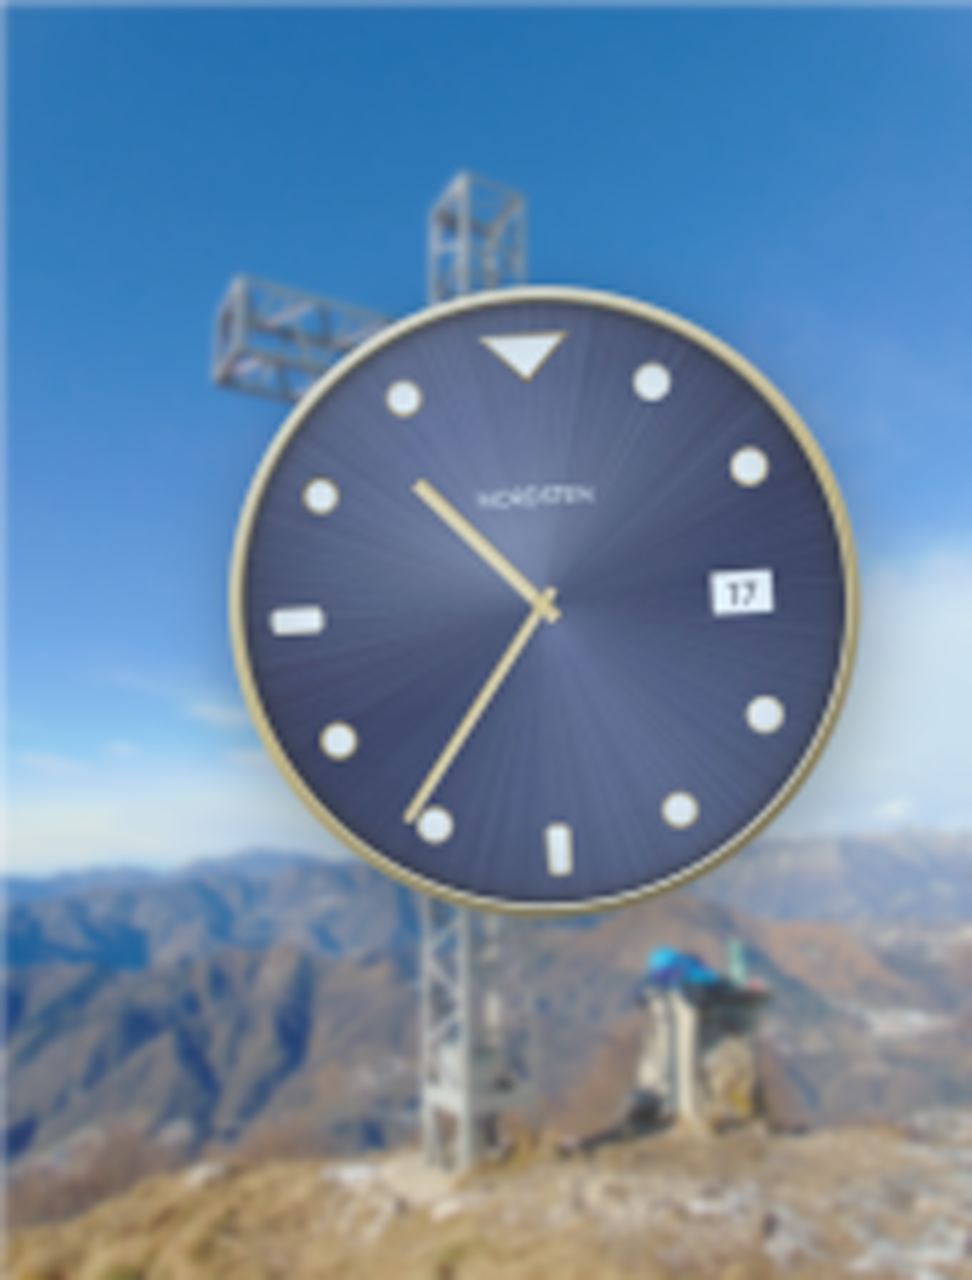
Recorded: 10h36
